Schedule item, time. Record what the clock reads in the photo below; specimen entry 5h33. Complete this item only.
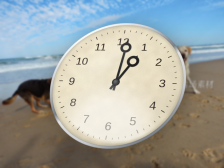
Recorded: 1h01
